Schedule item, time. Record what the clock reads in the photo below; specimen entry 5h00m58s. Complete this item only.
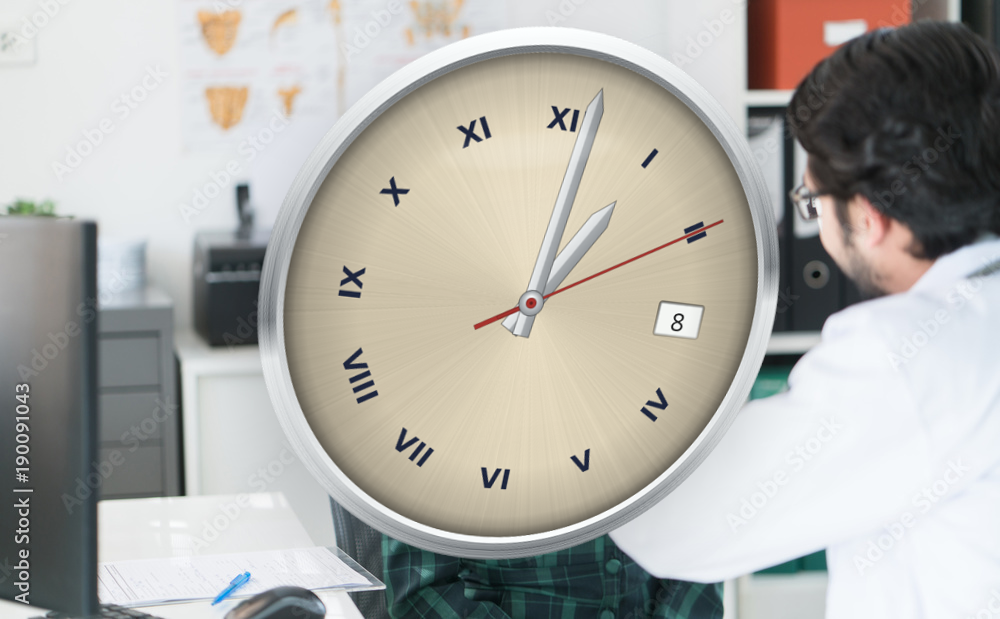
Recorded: 1h01m10s
